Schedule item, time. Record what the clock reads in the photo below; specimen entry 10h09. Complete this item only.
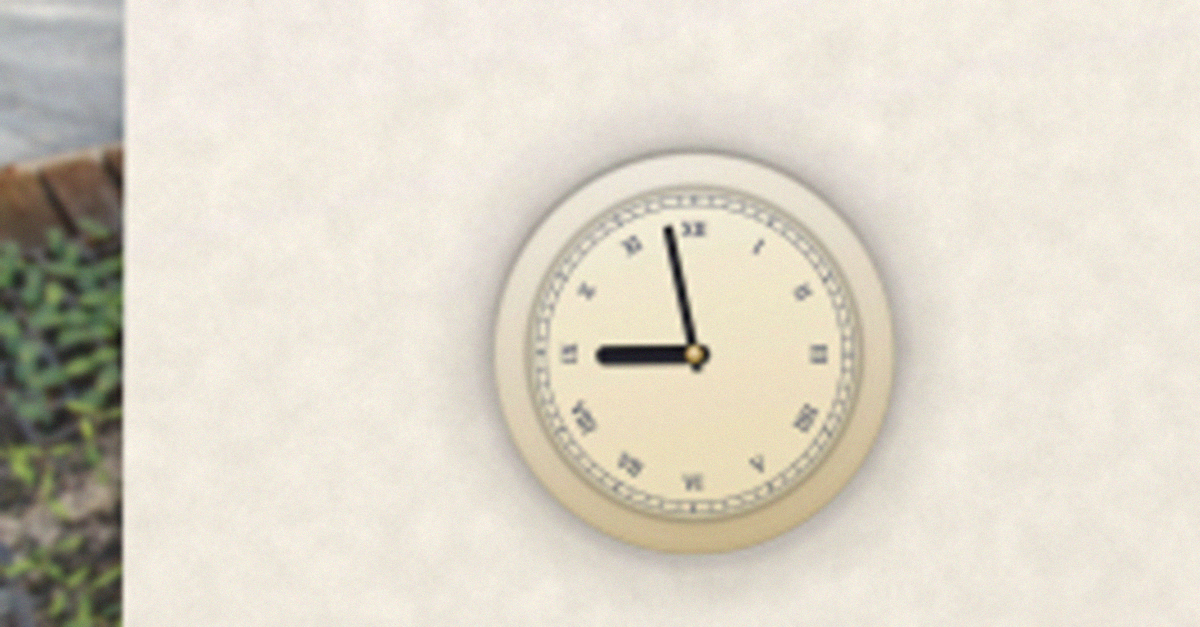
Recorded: 8h58
